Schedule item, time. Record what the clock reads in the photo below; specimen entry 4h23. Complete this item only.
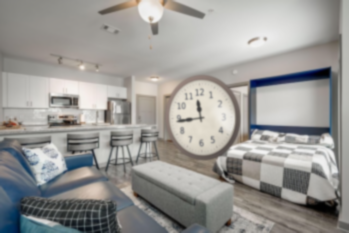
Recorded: 11h44
